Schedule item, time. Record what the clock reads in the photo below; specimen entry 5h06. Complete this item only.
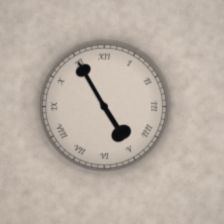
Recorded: 4h55
